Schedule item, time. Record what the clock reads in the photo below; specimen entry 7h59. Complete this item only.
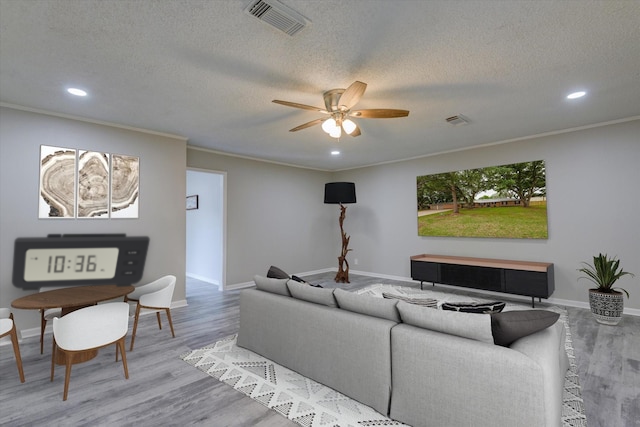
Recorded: 10h36
